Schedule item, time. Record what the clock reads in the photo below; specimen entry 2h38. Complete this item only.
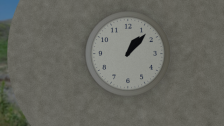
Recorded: 1h07
